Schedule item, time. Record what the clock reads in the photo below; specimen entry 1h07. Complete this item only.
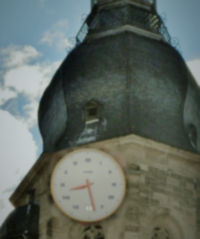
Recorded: 8h28
